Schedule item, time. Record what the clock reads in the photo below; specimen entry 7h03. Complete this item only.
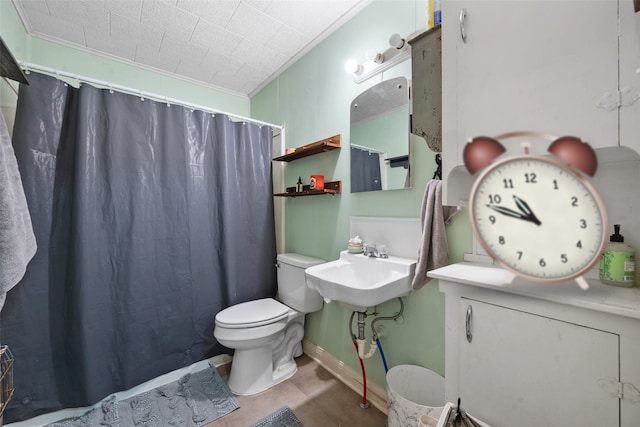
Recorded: 10h48
